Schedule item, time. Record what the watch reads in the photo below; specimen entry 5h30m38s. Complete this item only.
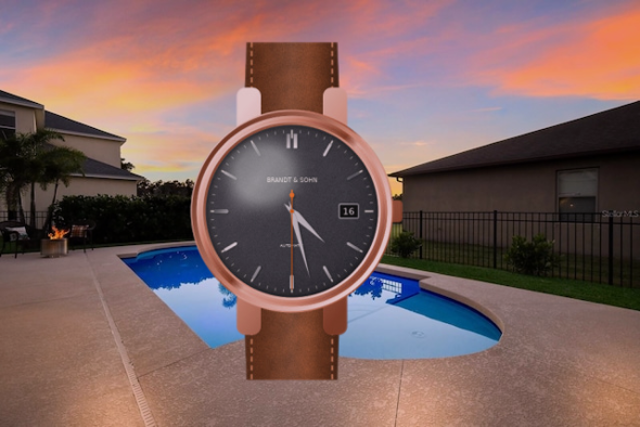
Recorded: 4h27m30s
